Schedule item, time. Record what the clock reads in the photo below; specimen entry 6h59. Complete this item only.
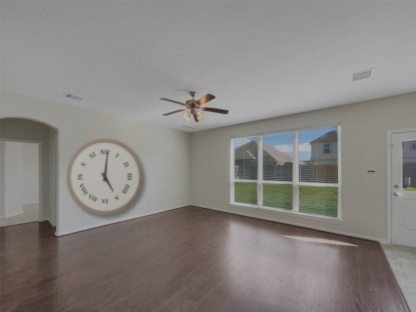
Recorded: 5h01
